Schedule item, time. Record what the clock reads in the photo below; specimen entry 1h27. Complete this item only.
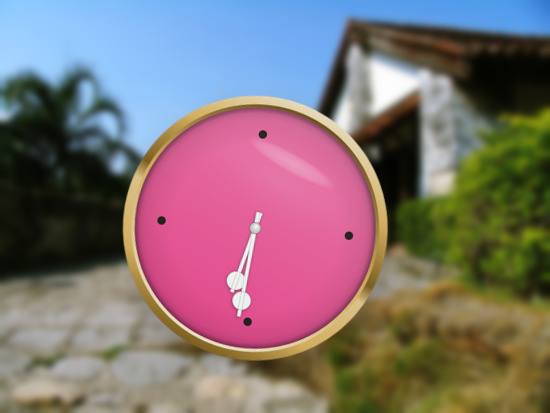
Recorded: 6h31
